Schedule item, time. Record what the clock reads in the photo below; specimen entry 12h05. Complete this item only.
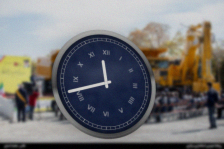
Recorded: 11h42
